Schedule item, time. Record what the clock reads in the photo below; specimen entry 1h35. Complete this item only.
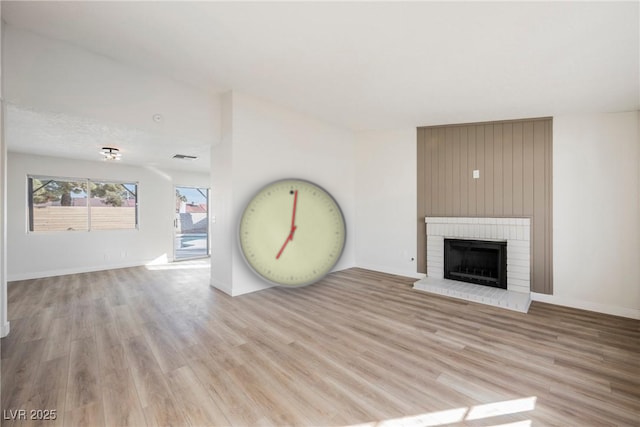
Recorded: 7h01
